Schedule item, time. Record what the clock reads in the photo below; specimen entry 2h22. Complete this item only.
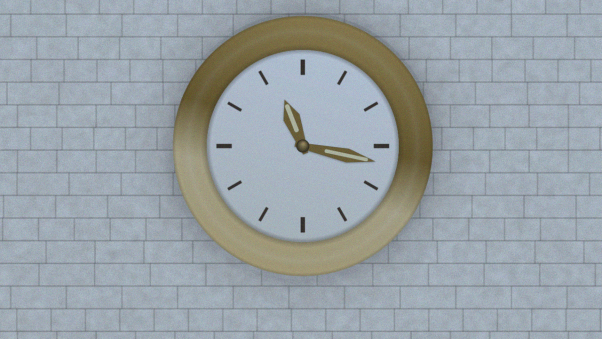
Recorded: 11h17
